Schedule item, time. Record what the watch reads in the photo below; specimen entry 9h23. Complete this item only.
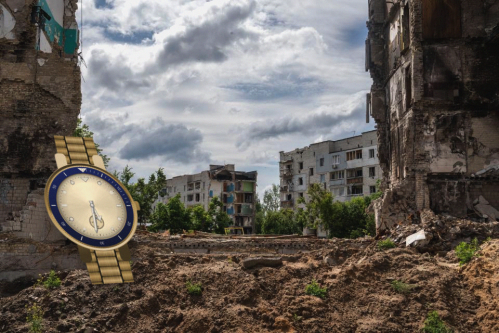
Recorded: 5h31
